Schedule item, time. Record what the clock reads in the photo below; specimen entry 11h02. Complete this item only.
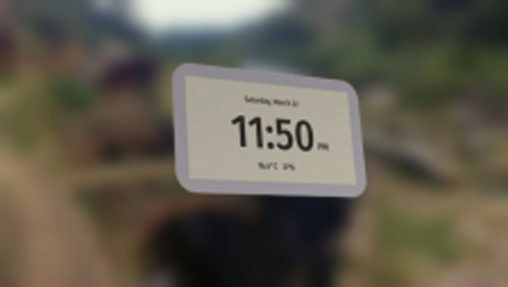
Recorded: 11h50
